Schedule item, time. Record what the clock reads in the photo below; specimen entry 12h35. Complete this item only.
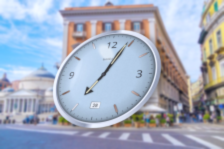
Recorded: 7h04
